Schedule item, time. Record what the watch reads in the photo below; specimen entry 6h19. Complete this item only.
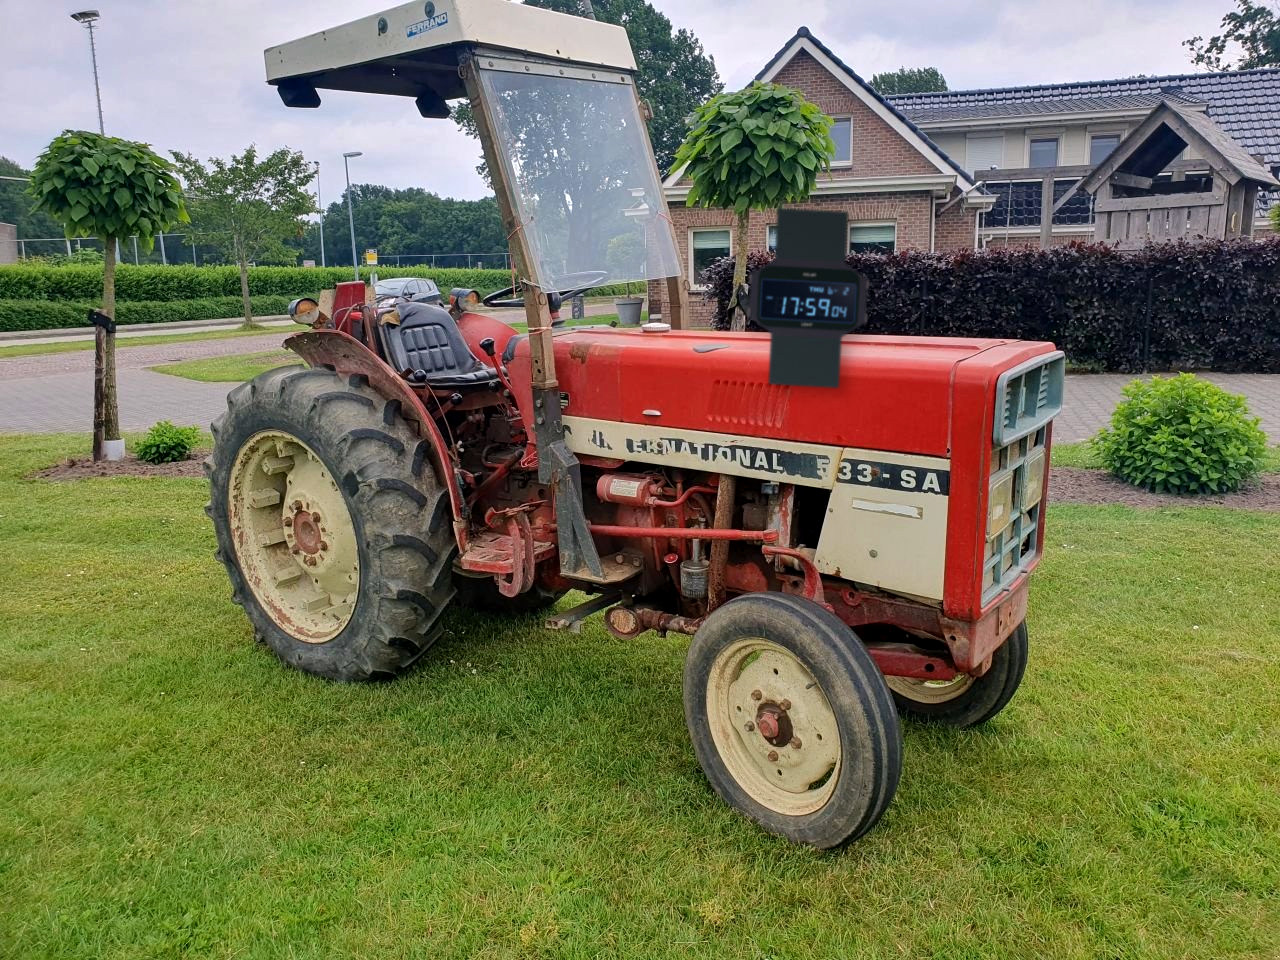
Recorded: 17h59
